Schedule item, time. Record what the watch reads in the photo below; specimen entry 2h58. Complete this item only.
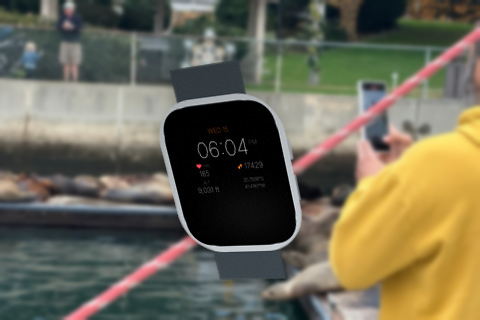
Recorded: 6h04
